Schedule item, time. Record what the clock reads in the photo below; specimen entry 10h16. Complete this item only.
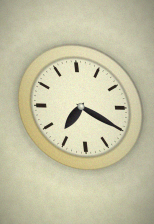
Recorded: 7h20
